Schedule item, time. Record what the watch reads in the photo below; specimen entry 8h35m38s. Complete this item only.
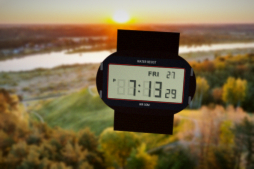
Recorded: 7h13m29s
